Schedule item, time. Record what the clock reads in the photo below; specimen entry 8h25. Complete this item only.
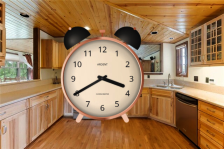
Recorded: 3h40
